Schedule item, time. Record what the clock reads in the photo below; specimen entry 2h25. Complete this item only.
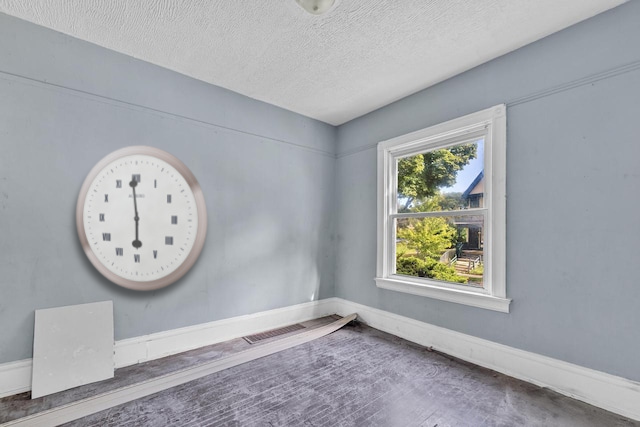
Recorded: 5h59
